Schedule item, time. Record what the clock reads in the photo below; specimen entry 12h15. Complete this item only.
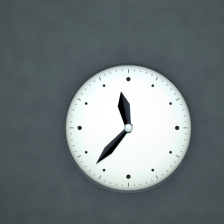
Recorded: 11h37
